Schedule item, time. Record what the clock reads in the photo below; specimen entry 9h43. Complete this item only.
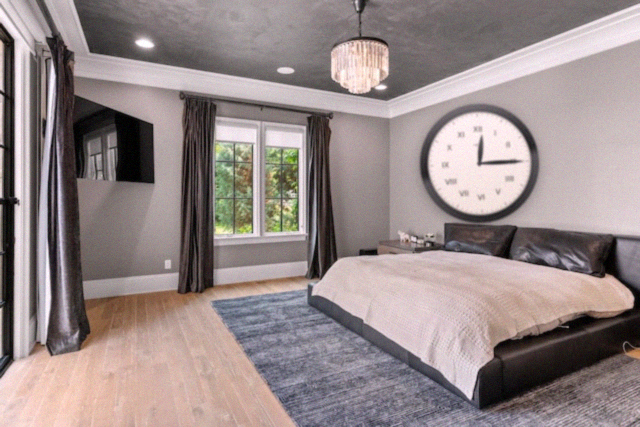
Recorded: 12h15
